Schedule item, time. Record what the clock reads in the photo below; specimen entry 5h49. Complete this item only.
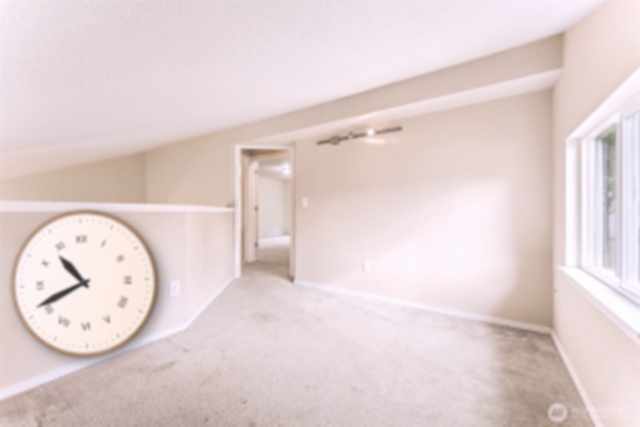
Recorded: 10h41
